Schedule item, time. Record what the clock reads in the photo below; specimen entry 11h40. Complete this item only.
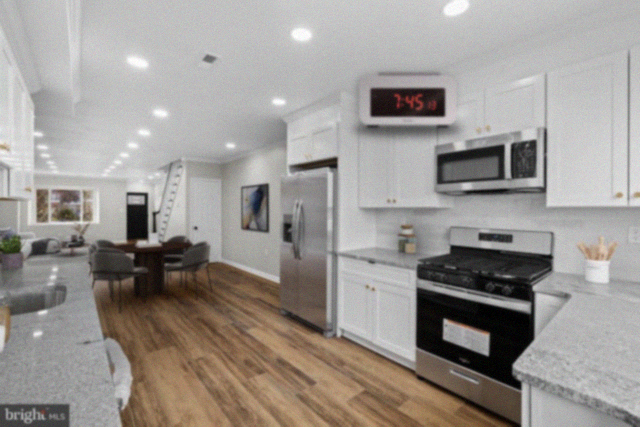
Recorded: 7h45
